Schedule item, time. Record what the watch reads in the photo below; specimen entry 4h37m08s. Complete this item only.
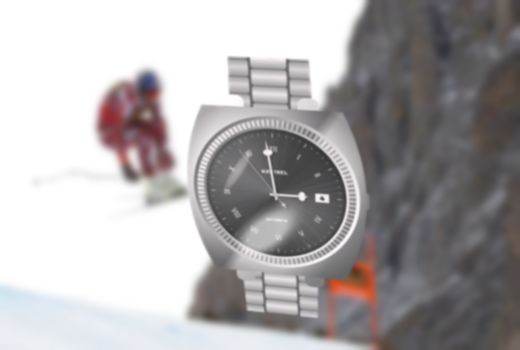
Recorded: 2h58m54s
